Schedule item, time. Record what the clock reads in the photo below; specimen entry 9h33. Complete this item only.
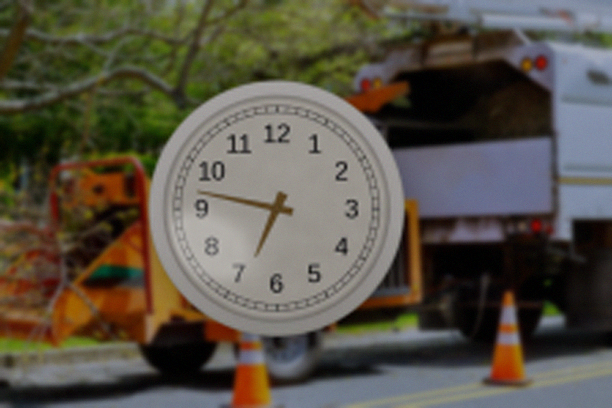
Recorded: 6h47
